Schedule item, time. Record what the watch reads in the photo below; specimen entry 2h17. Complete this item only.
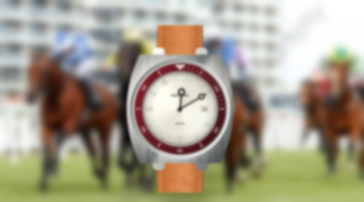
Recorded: 12h10
